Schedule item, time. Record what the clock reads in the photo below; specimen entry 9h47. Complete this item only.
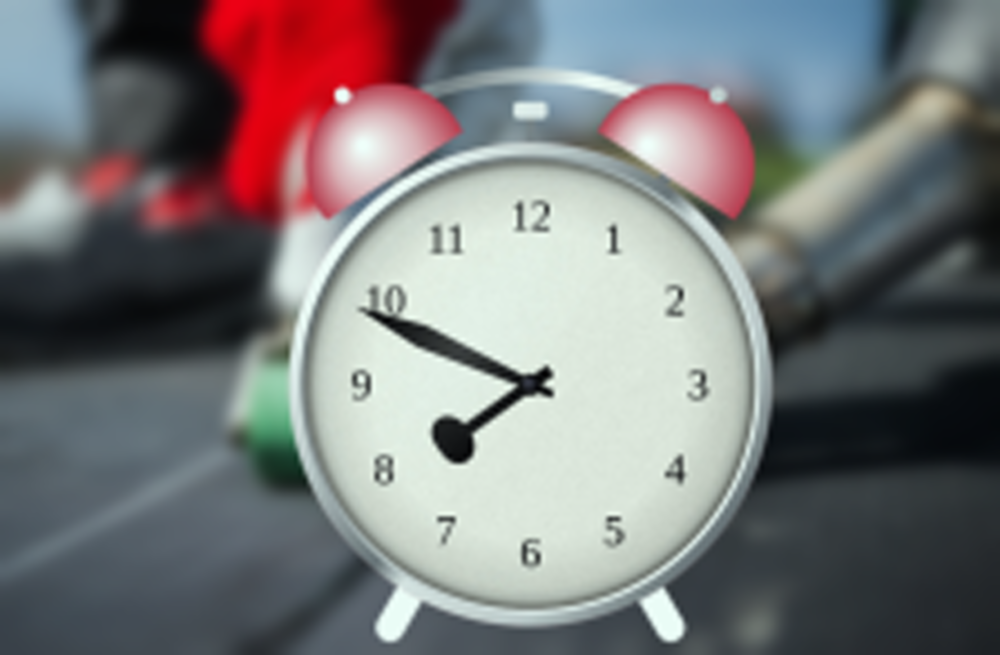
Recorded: 7h49
